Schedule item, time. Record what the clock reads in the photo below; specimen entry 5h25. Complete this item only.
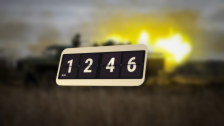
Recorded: 12h46
